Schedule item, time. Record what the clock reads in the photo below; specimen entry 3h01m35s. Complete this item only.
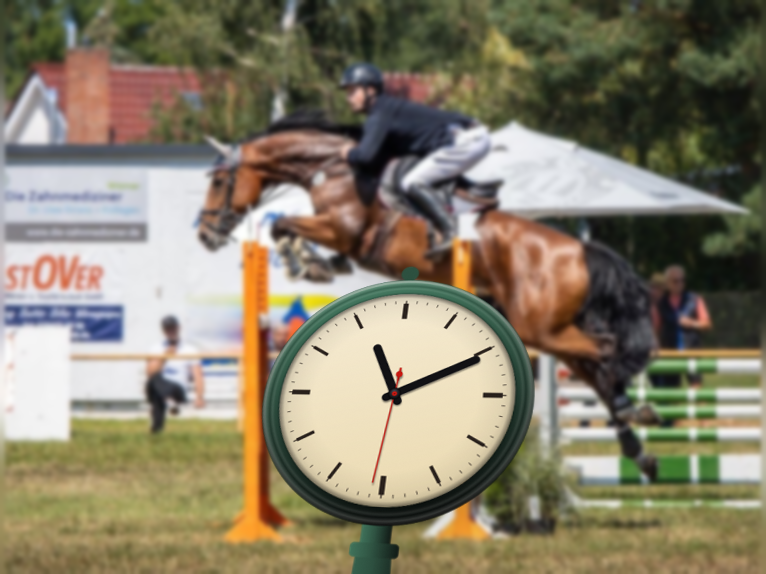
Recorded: 11h10m31s
